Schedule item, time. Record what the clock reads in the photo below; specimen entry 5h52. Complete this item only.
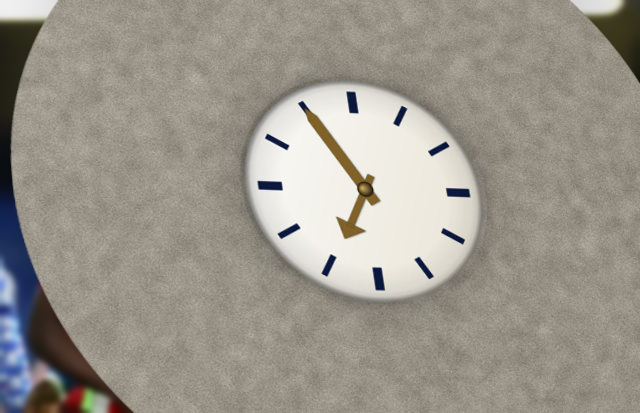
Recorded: 6h55
